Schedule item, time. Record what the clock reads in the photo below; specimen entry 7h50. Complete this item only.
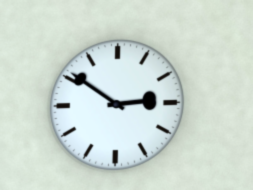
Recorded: 2h51
